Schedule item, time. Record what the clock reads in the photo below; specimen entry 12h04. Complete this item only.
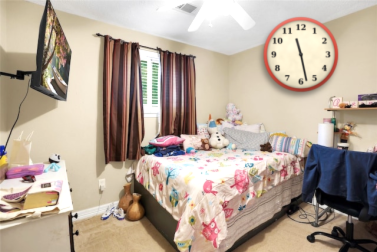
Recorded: 11h28
